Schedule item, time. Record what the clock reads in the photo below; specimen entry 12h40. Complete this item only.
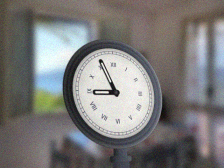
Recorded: 8h56
